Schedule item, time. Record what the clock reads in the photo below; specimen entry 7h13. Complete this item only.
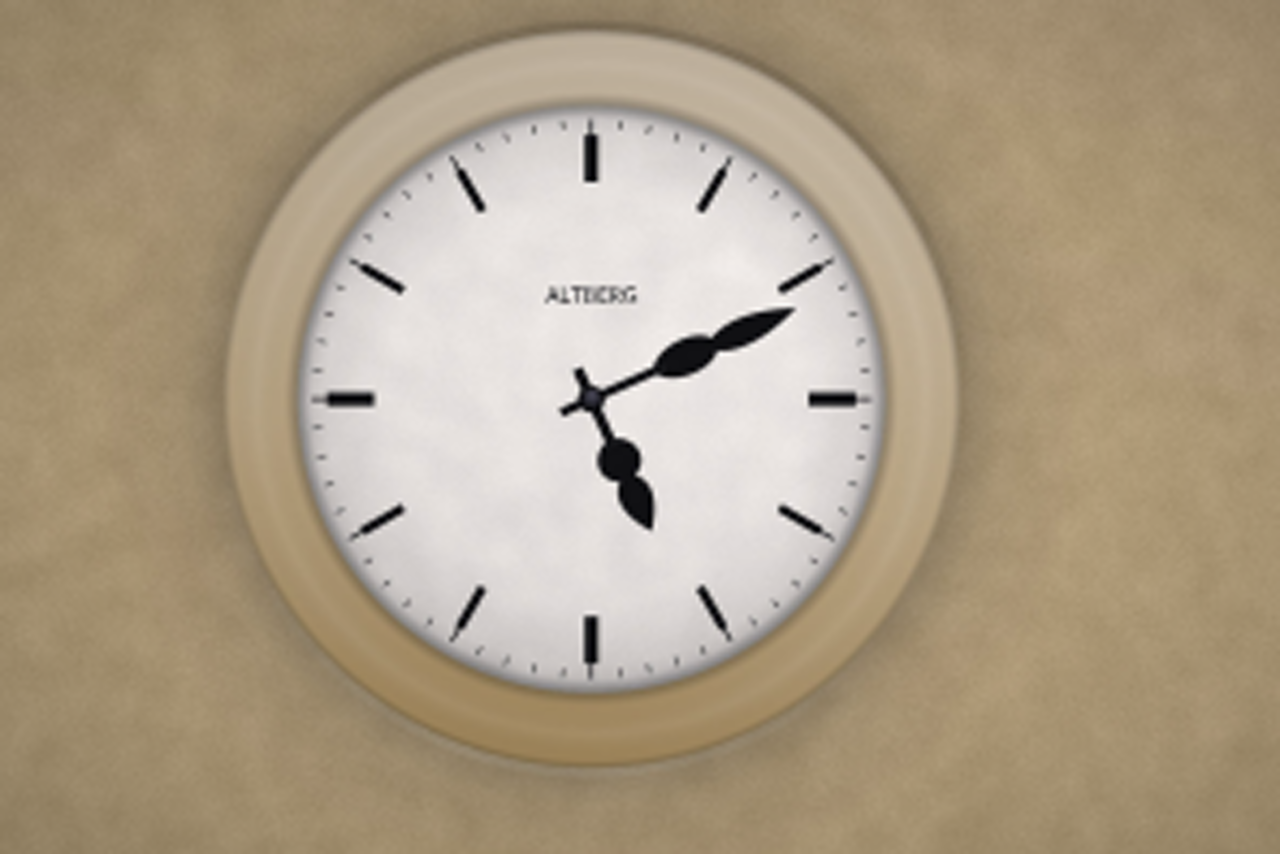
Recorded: 5h11
